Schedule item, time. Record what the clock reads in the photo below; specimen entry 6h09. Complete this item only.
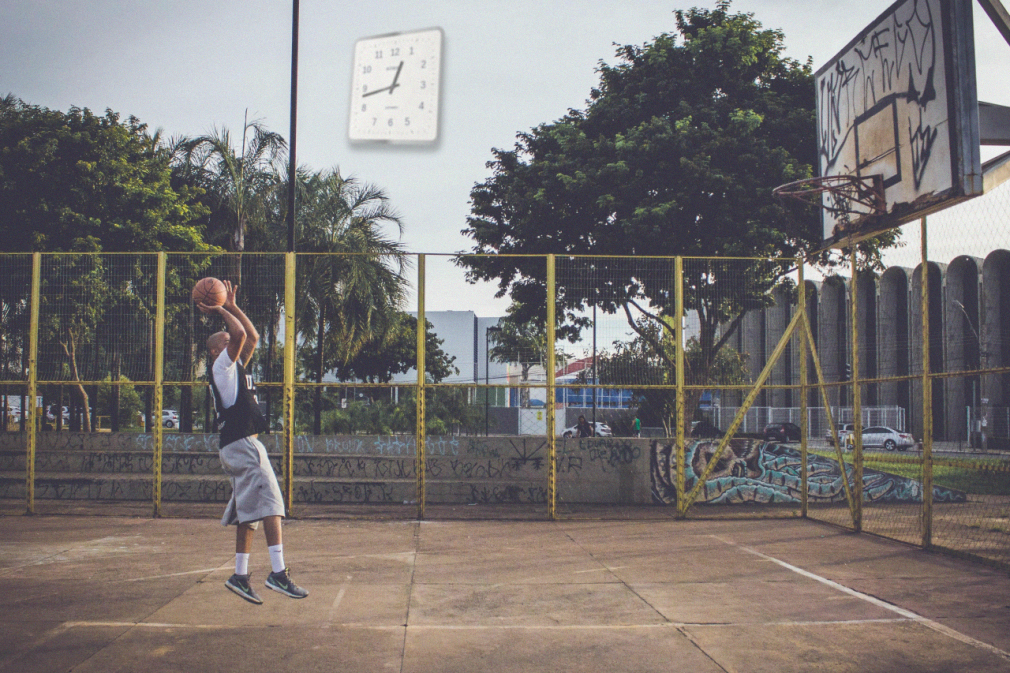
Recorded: 12h43
